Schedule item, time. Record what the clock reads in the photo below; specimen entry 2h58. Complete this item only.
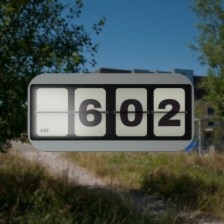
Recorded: 6h02
